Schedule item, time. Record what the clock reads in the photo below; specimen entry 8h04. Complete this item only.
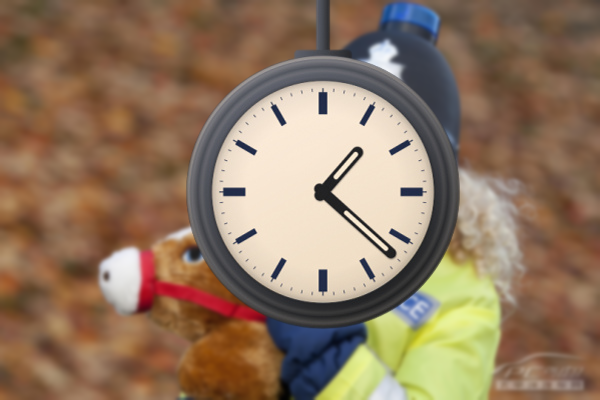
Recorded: 1h22
